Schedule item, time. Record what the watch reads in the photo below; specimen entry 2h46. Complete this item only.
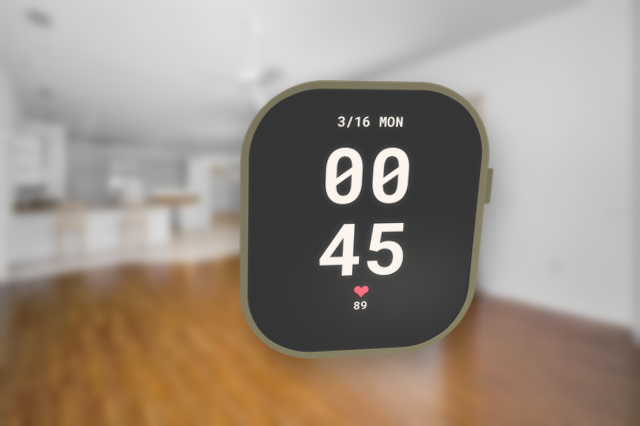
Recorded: 0h45
